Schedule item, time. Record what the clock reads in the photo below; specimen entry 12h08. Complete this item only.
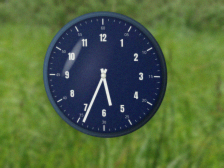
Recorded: 5h34
